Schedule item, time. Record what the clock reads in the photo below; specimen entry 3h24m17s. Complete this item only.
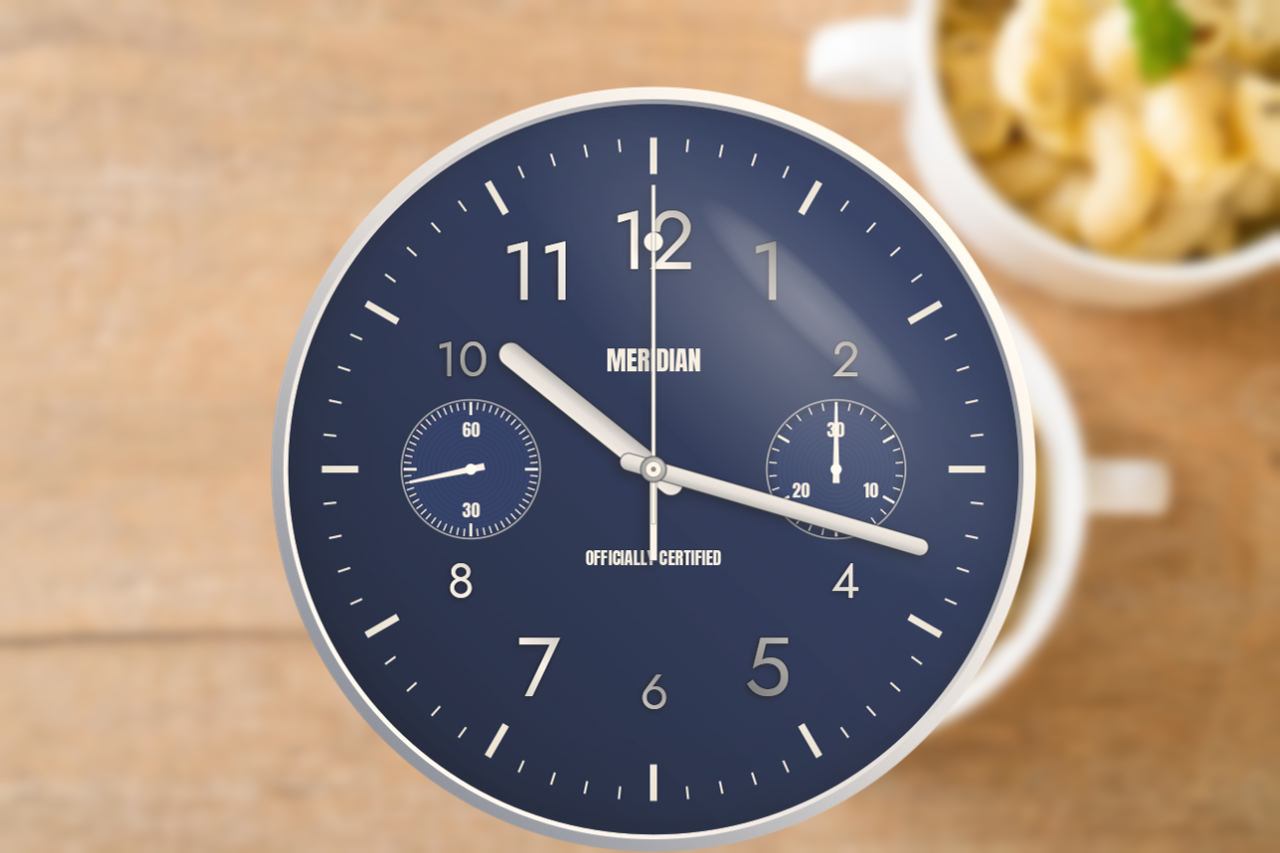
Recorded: 10h17m43s
